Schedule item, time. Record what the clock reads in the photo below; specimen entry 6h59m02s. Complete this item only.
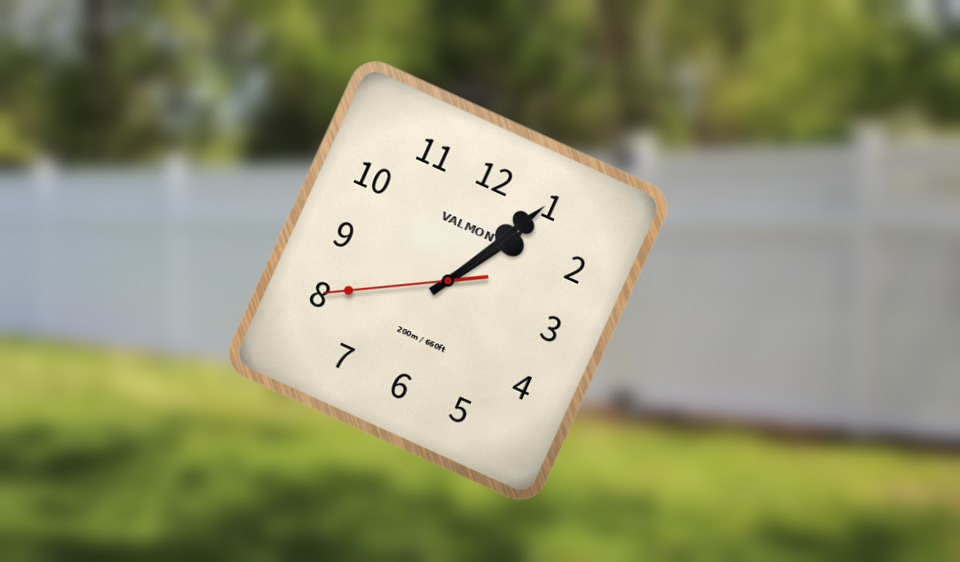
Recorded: 1h04m40s
